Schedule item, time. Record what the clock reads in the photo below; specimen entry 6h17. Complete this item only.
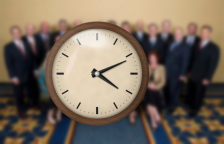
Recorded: 4h11
